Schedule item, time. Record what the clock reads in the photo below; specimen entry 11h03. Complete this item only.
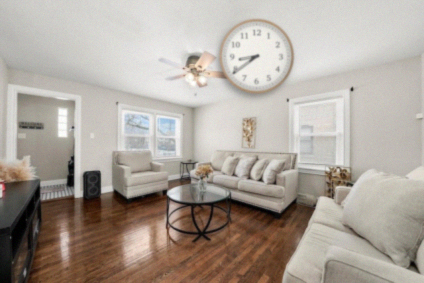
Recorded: 8h39
